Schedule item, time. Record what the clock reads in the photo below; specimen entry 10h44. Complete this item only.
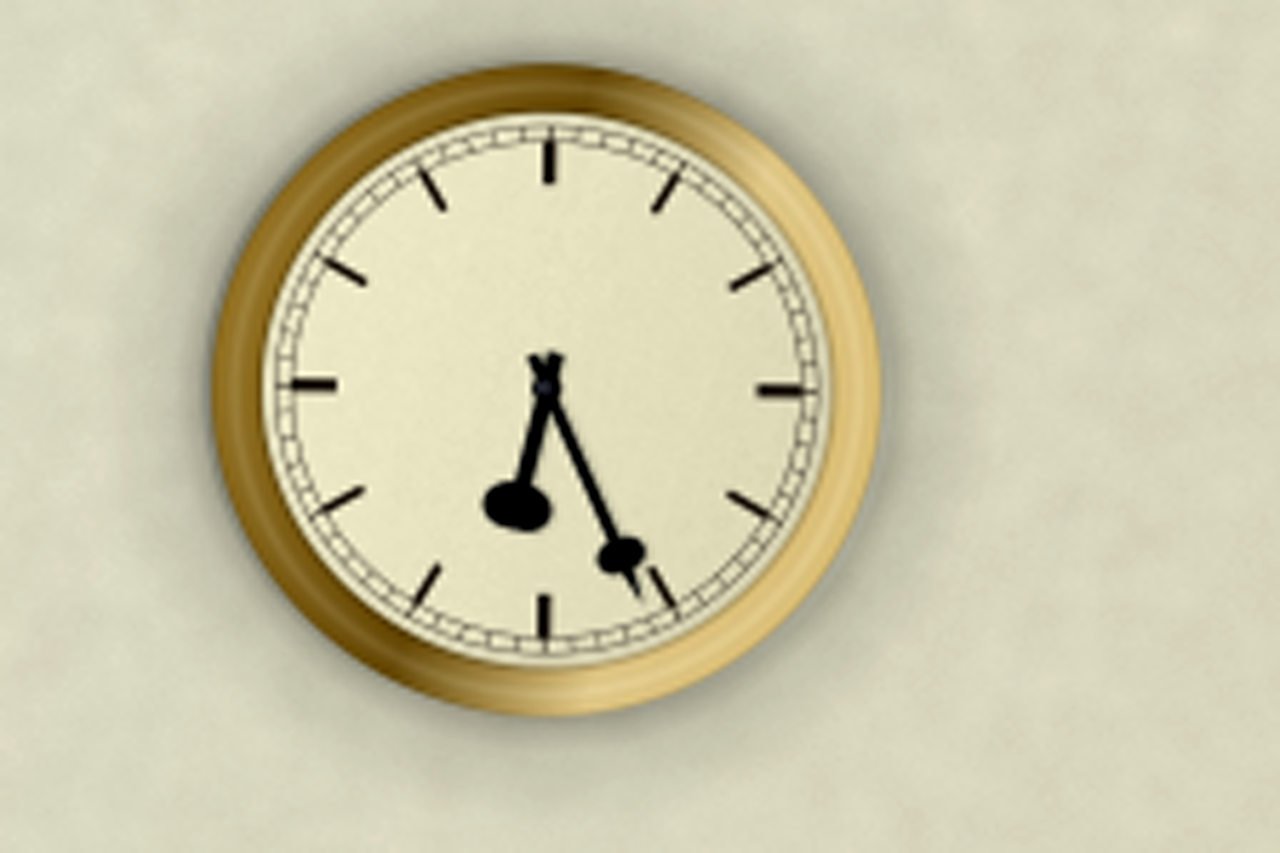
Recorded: 6h26
